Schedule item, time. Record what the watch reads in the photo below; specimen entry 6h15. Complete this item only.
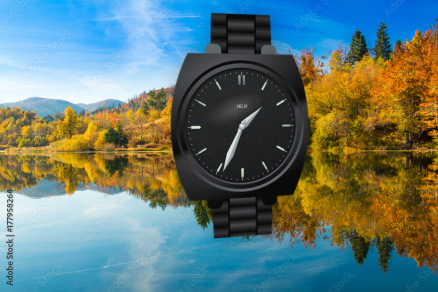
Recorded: 1h34
